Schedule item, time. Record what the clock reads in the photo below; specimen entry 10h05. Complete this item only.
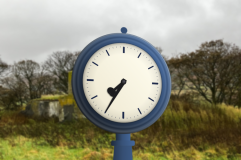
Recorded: 7h35
